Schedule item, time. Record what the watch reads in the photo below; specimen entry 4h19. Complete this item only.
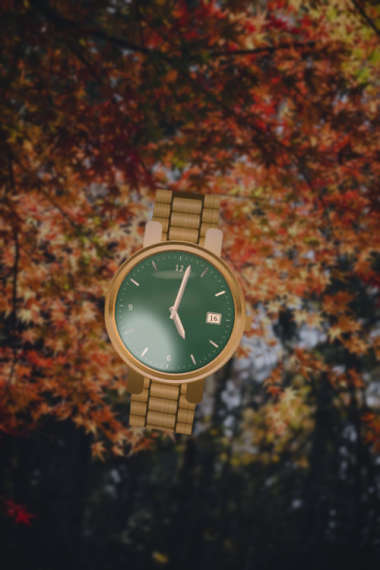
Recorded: 5h02
